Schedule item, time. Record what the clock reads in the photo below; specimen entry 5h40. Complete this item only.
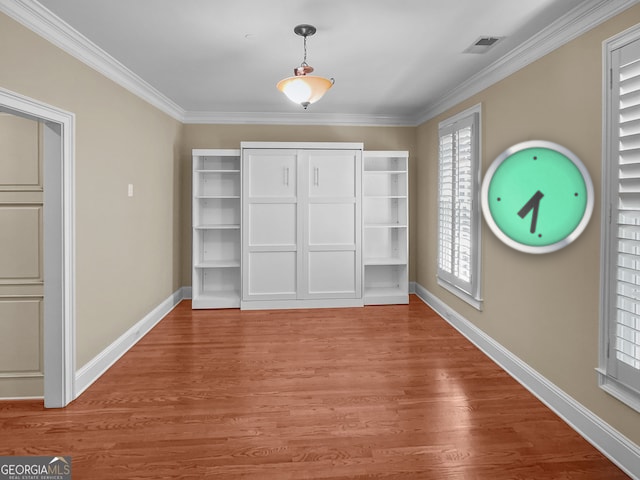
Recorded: 7h32
